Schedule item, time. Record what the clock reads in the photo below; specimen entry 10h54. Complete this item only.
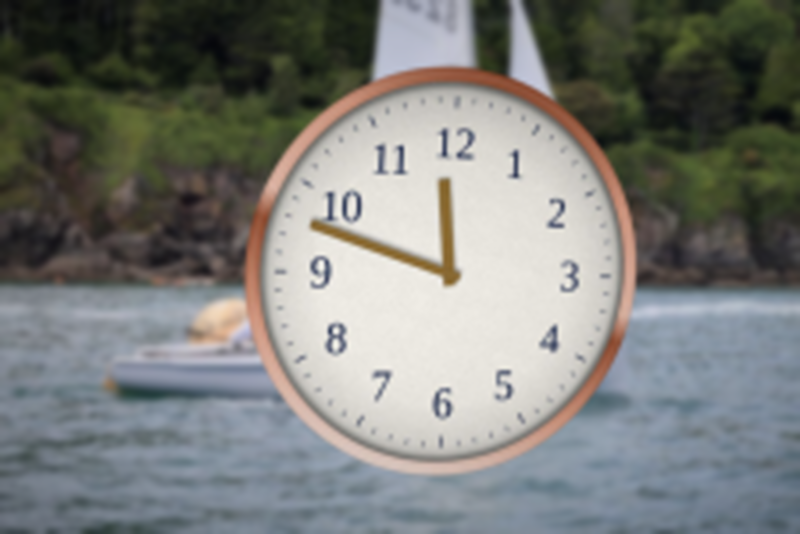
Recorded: 11h48
